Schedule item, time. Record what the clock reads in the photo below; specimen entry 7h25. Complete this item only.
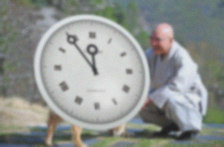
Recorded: 11h54
